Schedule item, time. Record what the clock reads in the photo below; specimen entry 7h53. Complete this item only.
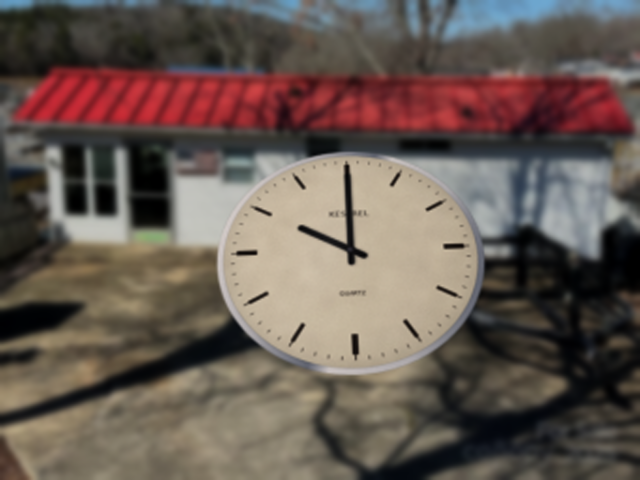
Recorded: 10h00
